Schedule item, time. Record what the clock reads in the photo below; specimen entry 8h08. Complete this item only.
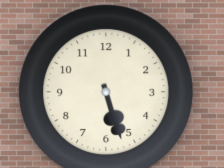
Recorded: 5h27
